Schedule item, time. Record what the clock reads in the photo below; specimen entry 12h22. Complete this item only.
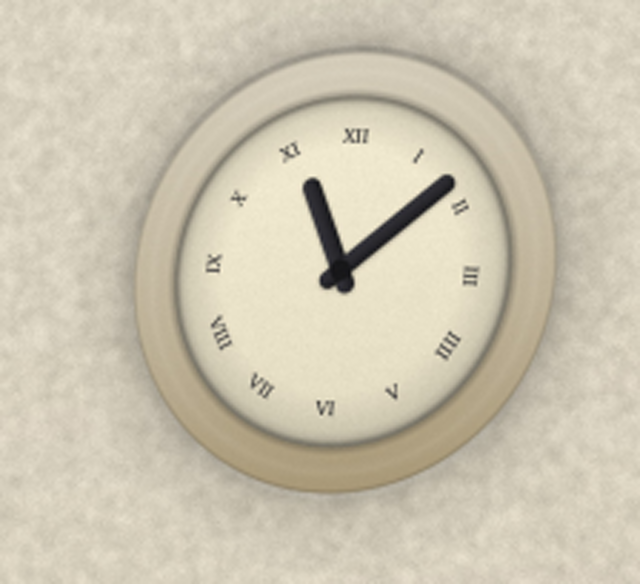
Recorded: 11h08
